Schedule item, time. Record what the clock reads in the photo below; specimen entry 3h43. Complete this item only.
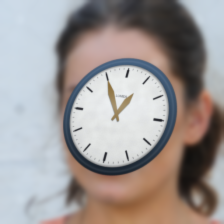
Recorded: 12h55
